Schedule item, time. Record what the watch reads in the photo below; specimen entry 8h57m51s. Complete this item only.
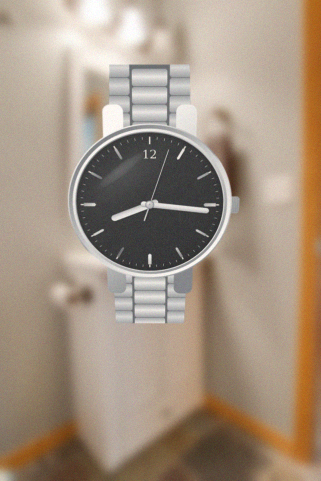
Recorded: 8h16m03s
